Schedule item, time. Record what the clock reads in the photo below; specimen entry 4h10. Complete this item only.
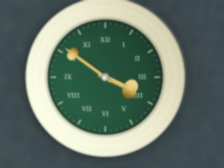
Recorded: 3h51
